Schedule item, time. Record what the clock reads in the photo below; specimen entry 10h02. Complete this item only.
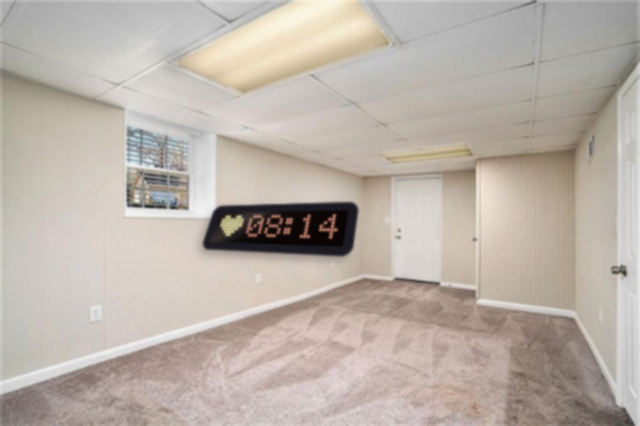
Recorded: 8h14
